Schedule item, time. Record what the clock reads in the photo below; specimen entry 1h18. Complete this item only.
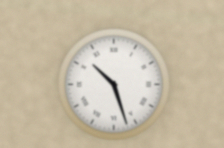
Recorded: 10h27
